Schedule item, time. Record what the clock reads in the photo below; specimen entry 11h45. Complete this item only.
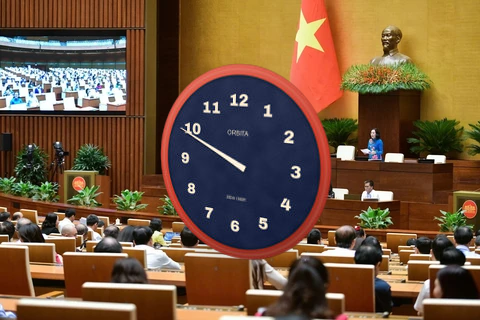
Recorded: 9h49
